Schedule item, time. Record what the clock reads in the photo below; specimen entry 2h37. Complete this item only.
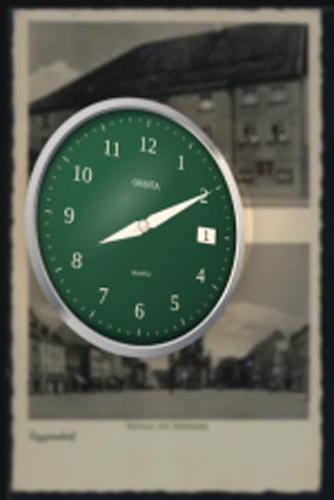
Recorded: 8h10
